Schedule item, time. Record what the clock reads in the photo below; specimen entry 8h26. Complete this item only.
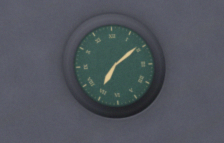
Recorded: 7h09
